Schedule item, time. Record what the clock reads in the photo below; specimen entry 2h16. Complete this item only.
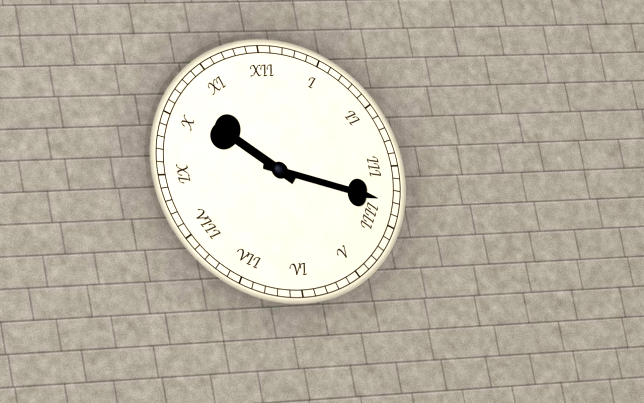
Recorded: 10h18
